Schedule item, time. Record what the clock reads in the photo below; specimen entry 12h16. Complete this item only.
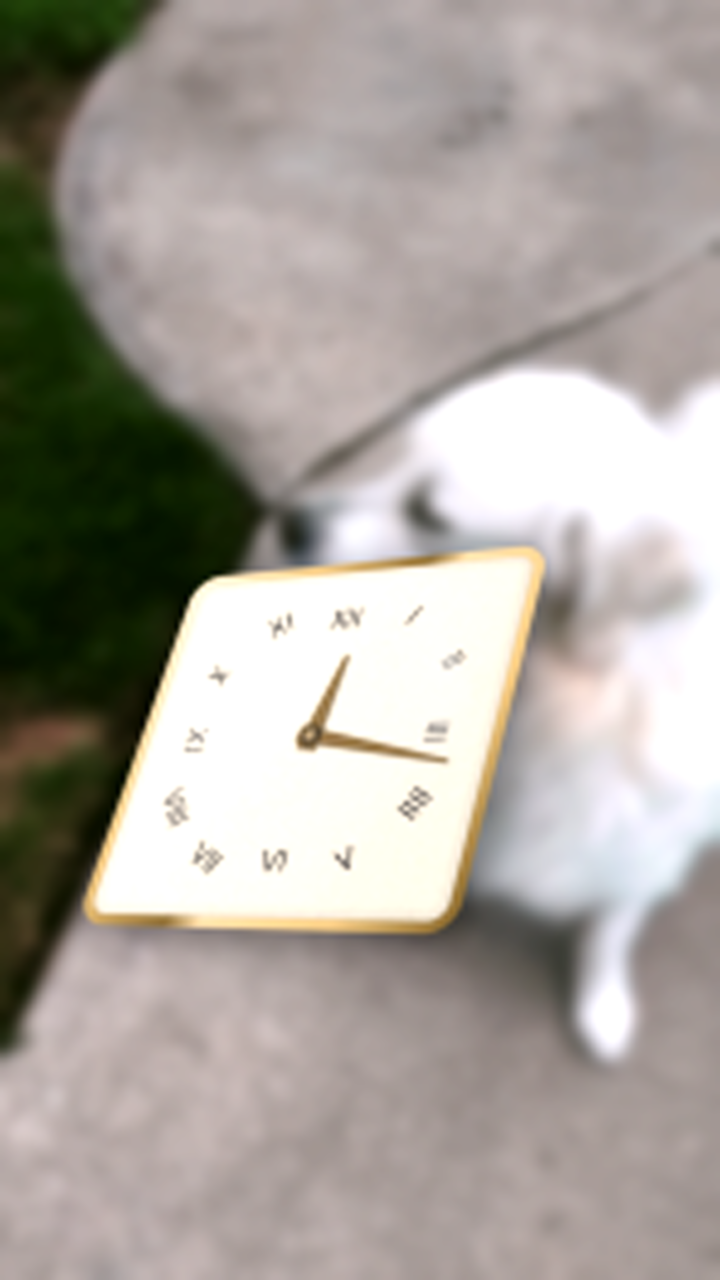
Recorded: 12h17
